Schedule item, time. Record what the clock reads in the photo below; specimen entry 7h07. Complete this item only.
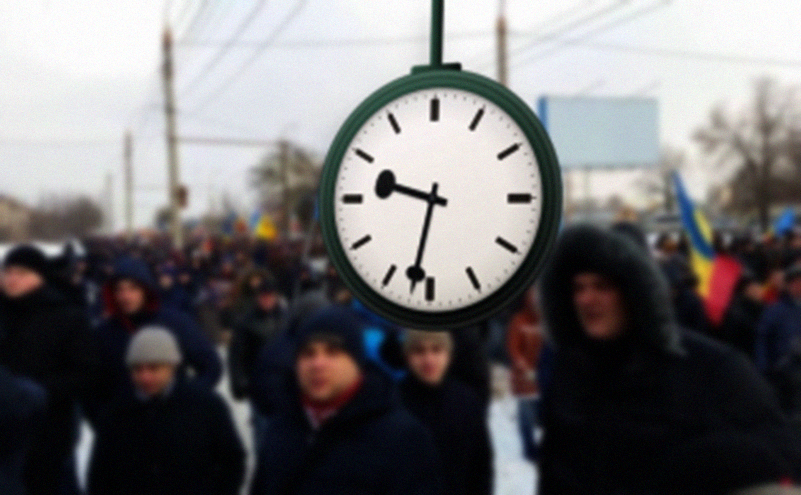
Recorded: 9h32
